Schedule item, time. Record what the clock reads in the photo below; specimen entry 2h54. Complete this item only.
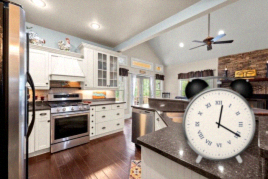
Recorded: 12h20
